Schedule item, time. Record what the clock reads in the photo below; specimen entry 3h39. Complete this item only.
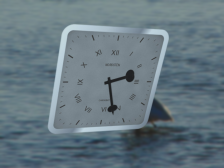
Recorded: 2h27
